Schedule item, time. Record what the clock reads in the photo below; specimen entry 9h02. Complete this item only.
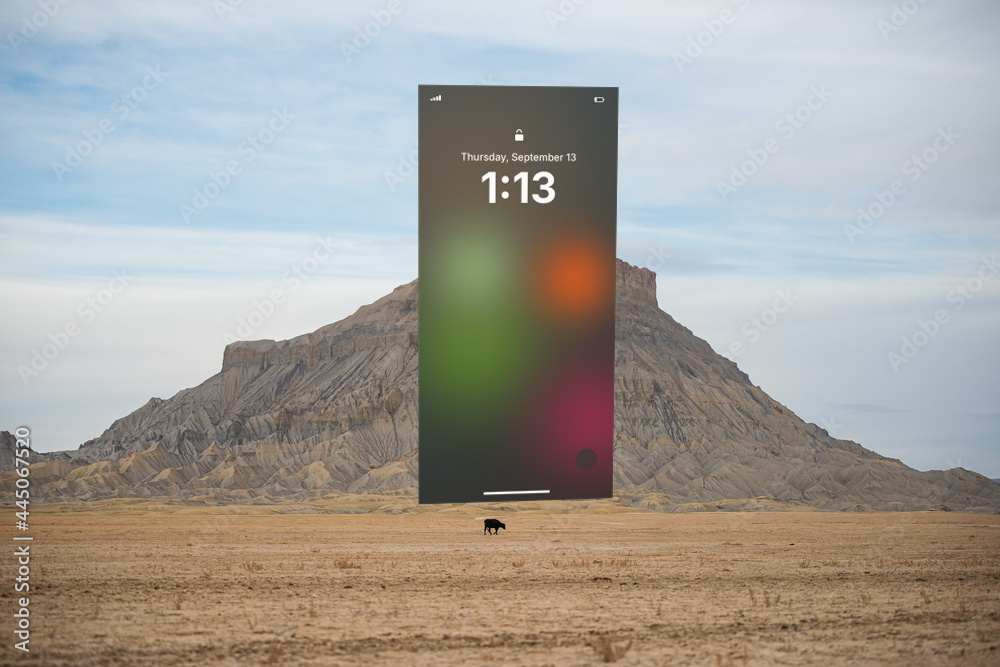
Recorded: 1h13
